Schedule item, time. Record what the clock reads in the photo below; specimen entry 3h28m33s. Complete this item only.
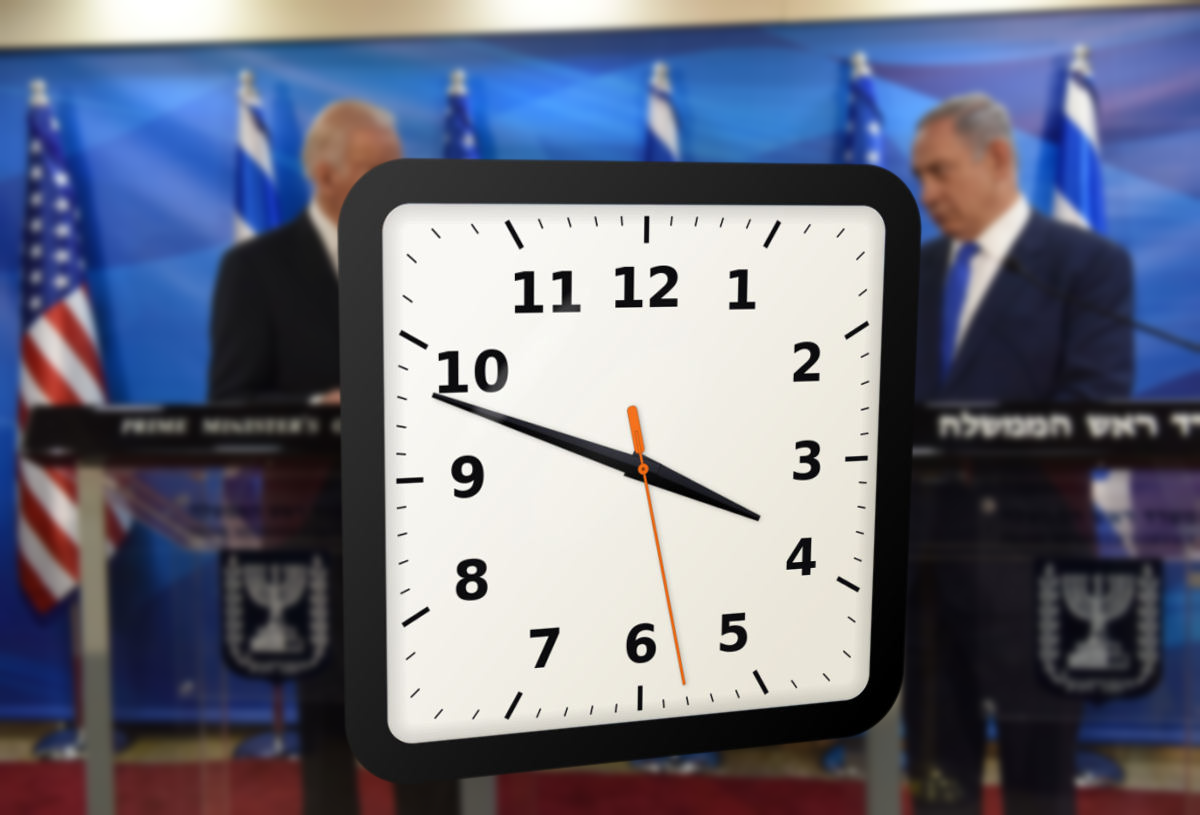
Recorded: 3h48m28s
